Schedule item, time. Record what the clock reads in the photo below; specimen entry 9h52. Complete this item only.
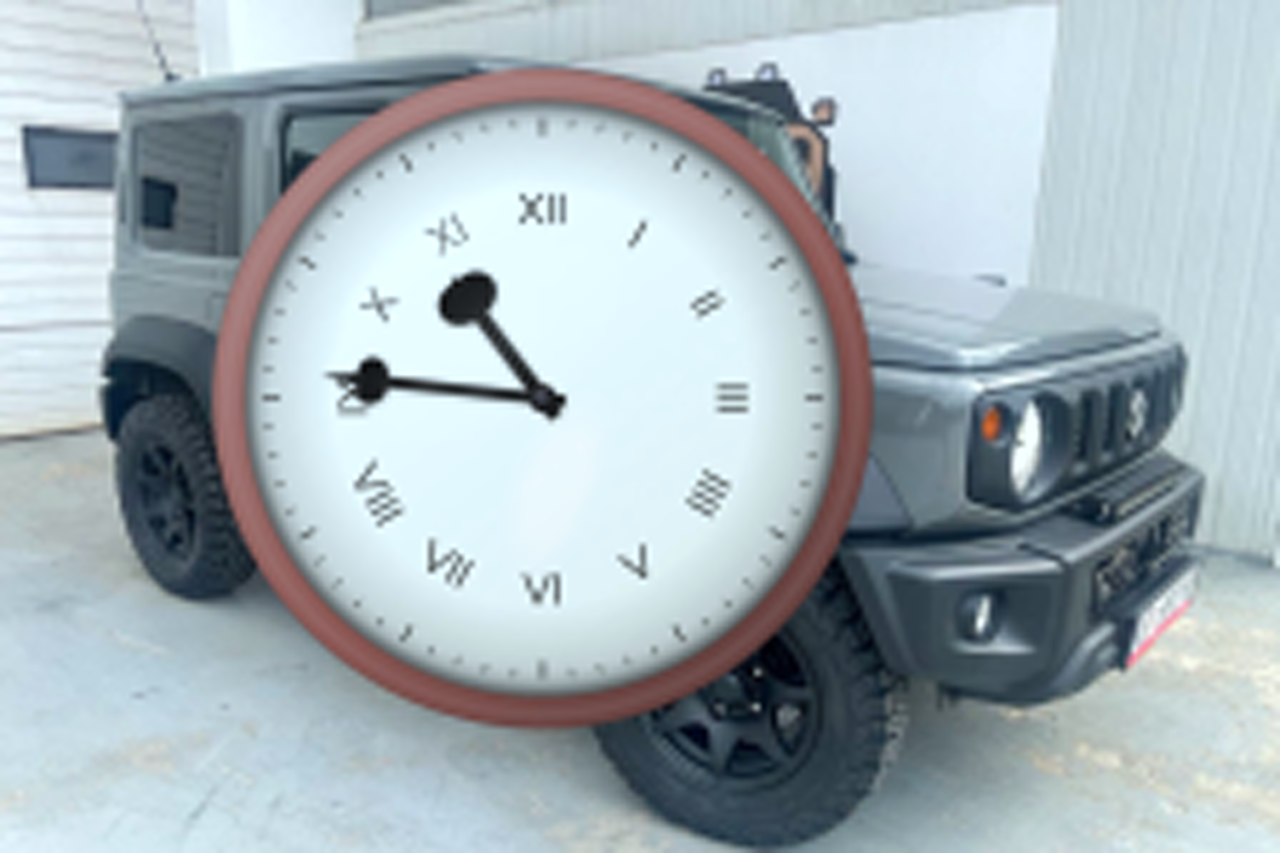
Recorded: 10h46
